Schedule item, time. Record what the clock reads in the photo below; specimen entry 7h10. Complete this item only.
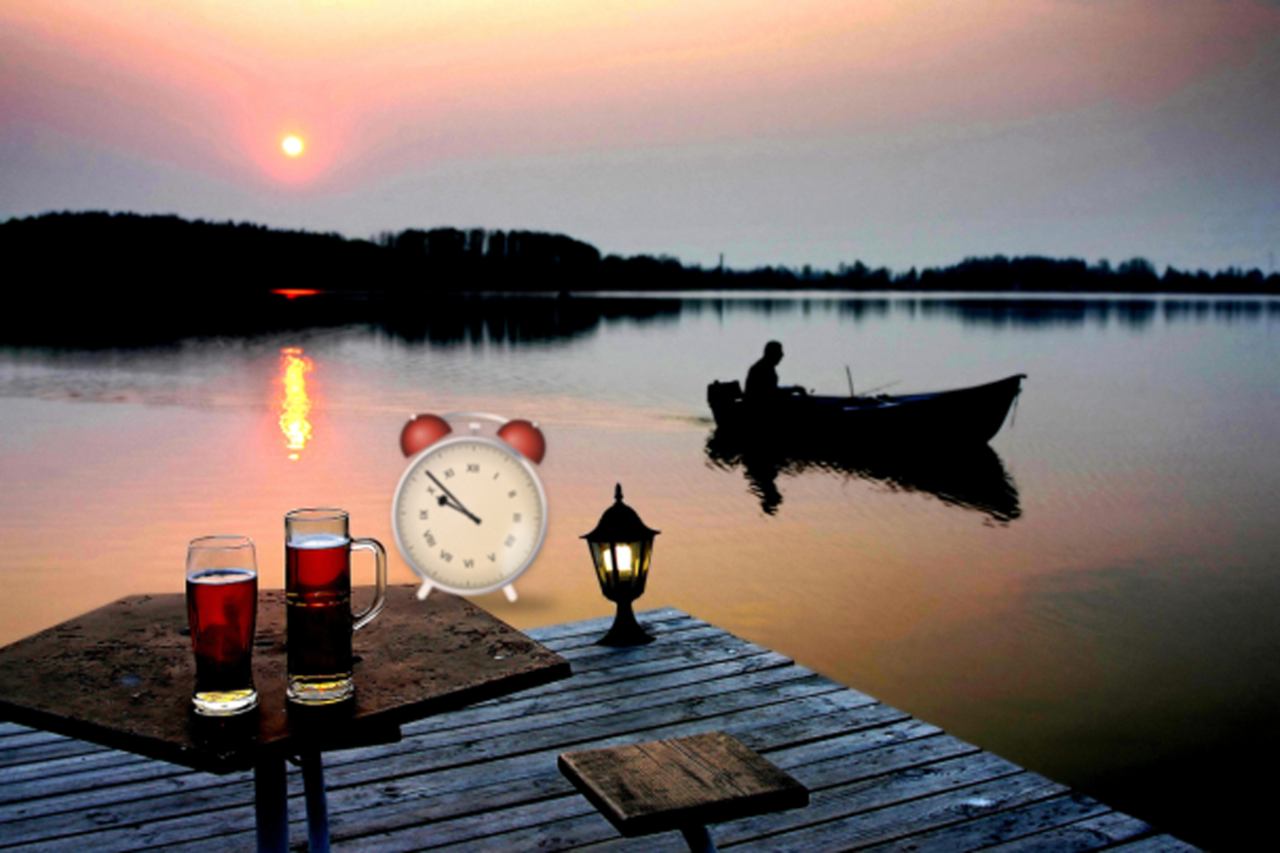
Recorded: 9h52
